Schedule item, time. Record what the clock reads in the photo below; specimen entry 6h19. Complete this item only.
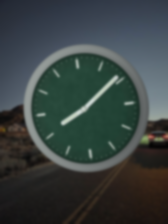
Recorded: 8h09
